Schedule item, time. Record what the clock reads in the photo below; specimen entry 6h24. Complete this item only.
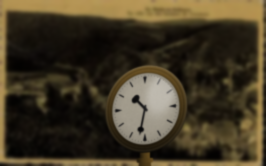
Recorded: 10h32
